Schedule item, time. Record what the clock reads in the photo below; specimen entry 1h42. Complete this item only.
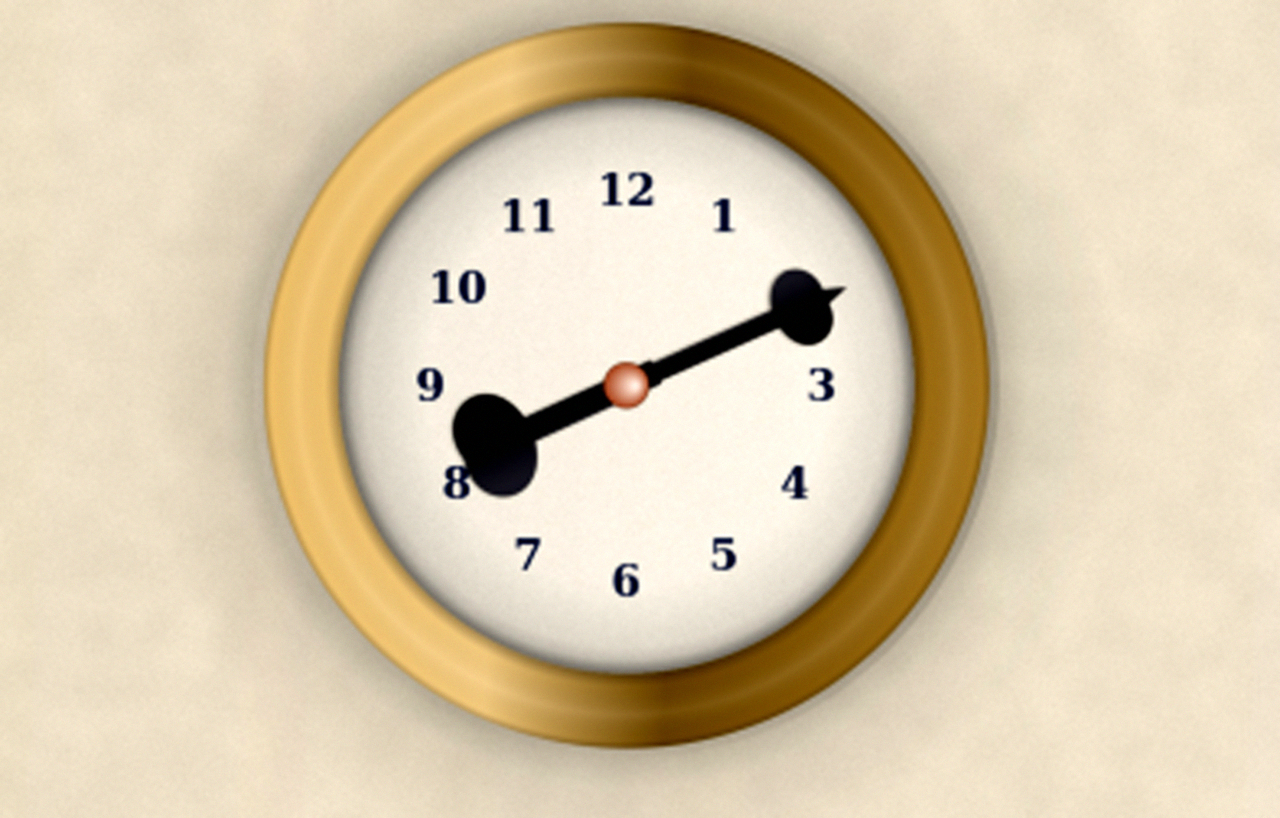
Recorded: 8h11
